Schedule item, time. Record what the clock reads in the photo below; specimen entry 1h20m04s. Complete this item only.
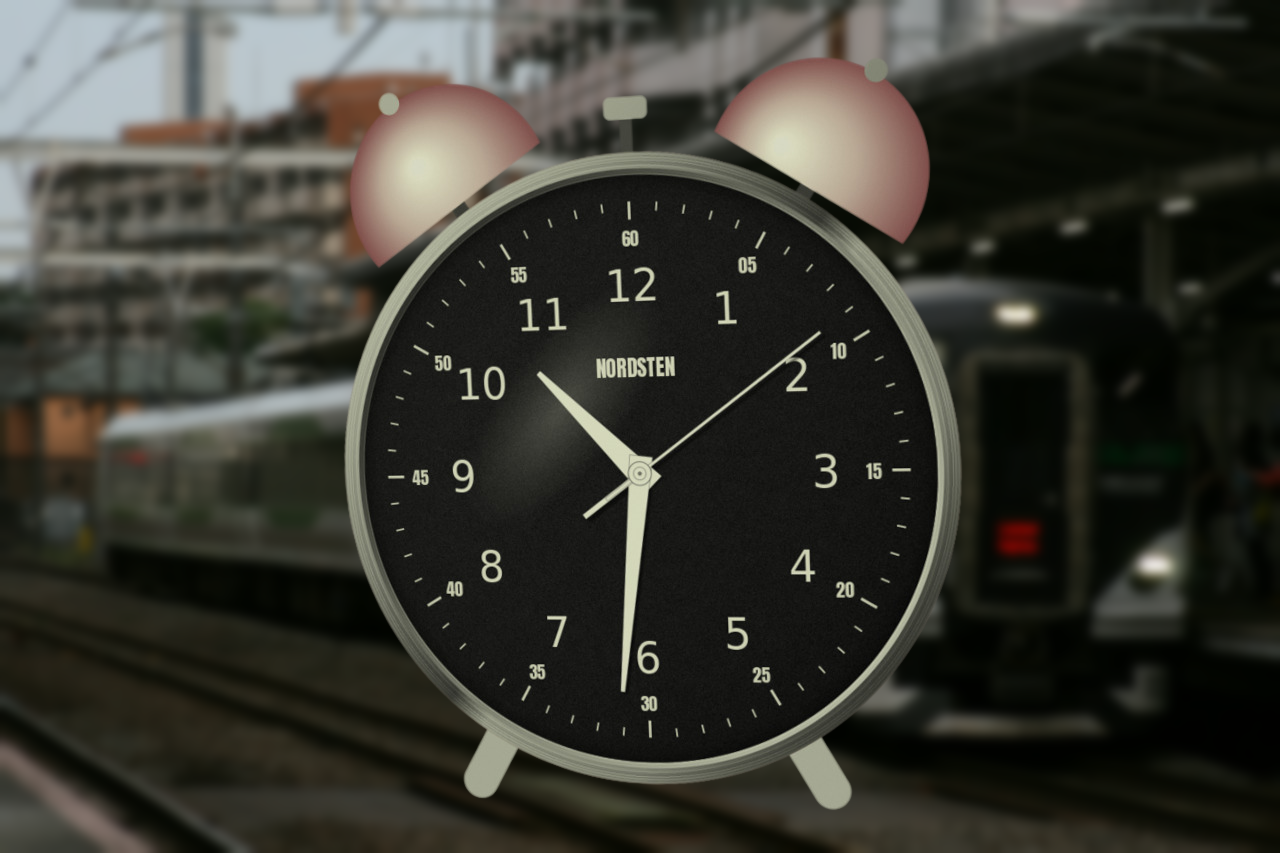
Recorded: 10h31m09s
